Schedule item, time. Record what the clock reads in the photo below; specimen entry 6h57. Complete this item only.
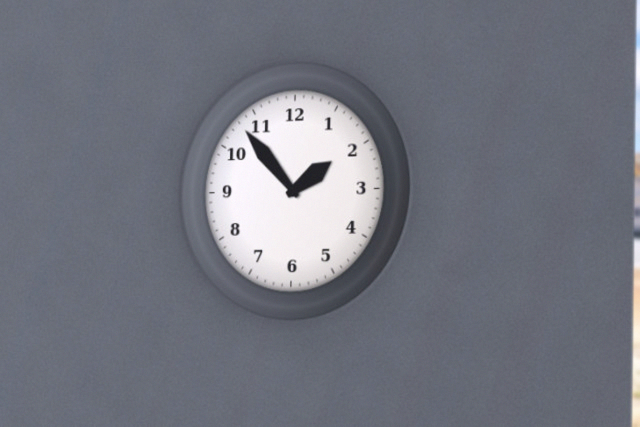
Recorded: 1h53
